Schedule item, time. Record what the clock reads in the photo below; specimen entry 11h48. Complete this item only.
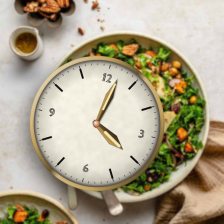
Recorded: 4h02
